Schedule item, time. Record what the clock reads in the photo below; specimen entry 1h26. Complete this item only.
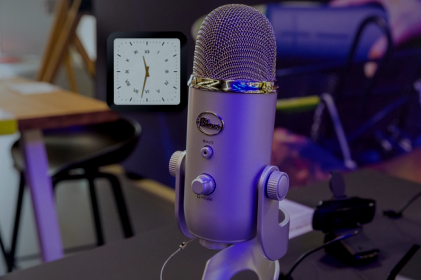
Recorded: 11h32
